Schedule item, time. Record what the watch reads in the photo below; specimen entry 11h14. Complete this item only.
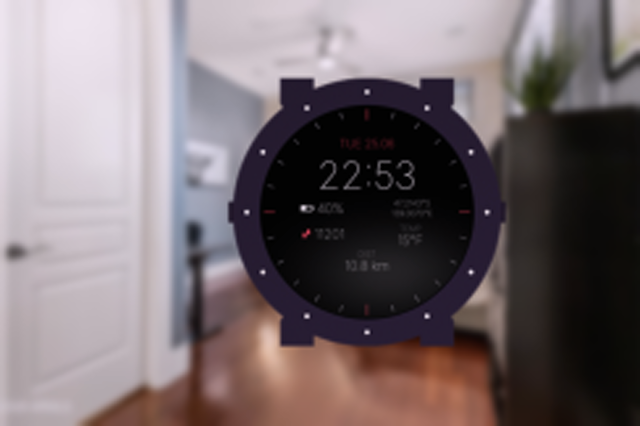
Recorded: 22h53
